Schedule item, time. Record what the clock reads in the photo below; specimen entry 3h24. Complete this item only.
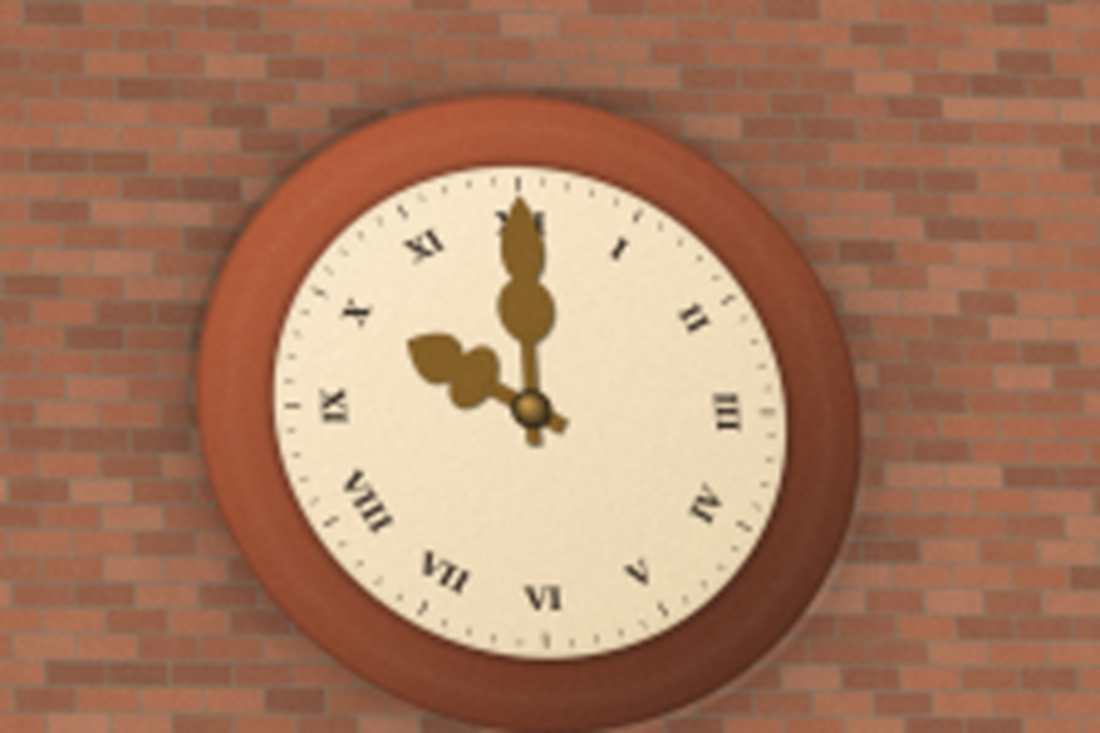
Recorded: 10h00
